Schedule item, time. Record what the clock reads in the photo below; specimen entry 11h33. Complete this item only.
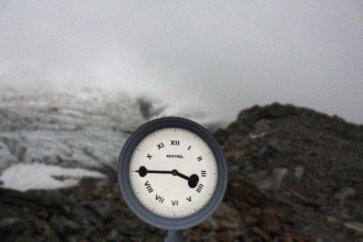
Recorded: 3h45
